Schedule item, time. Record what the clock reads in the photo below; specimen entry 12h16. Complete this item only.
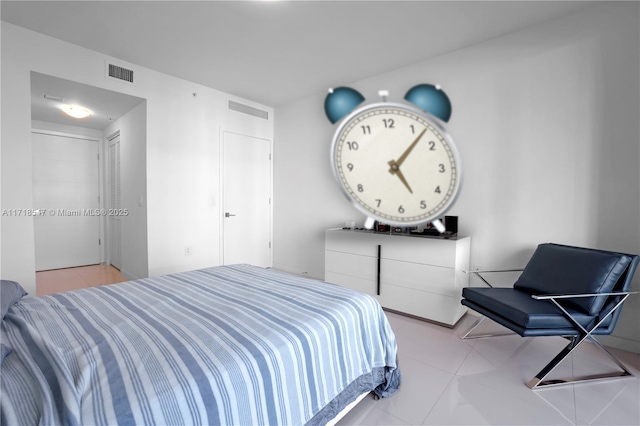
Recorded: 5h07
